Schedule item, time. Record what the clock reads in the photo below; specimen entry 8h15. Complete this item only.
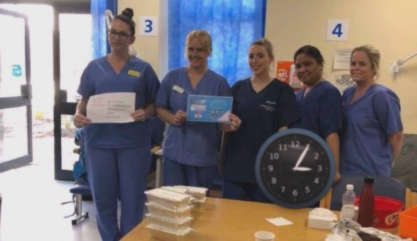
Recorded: 3h05
